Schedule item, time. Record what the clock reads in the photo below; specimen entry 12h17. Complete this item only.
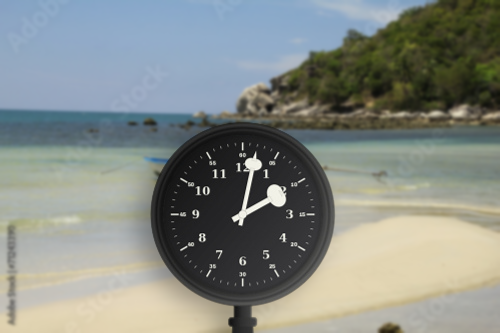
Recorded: 2h02
